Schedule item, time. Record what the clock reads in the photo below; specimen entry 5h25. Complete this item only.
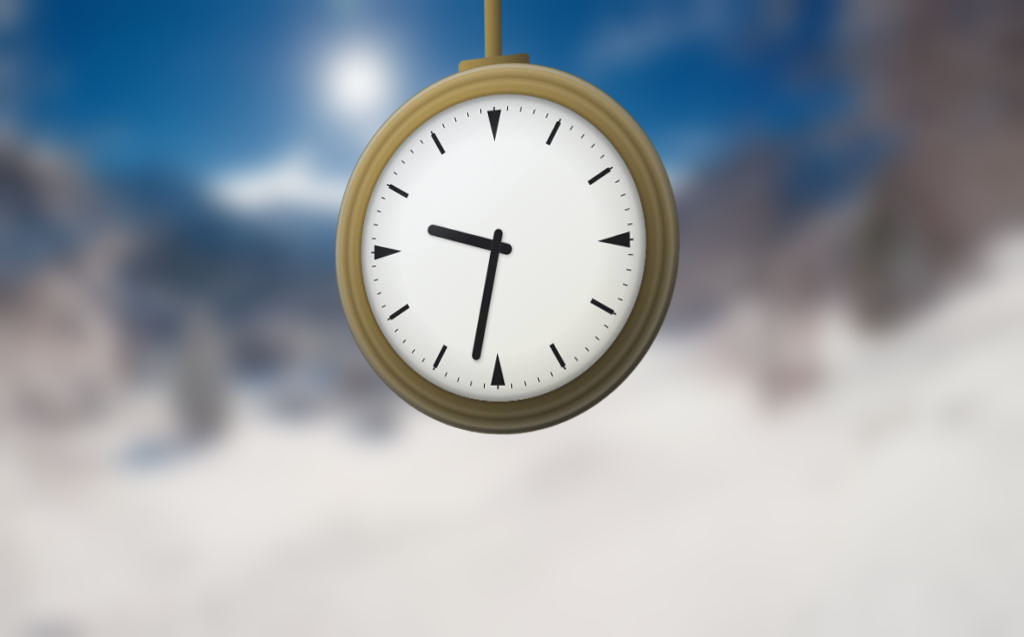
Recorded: 9h32
